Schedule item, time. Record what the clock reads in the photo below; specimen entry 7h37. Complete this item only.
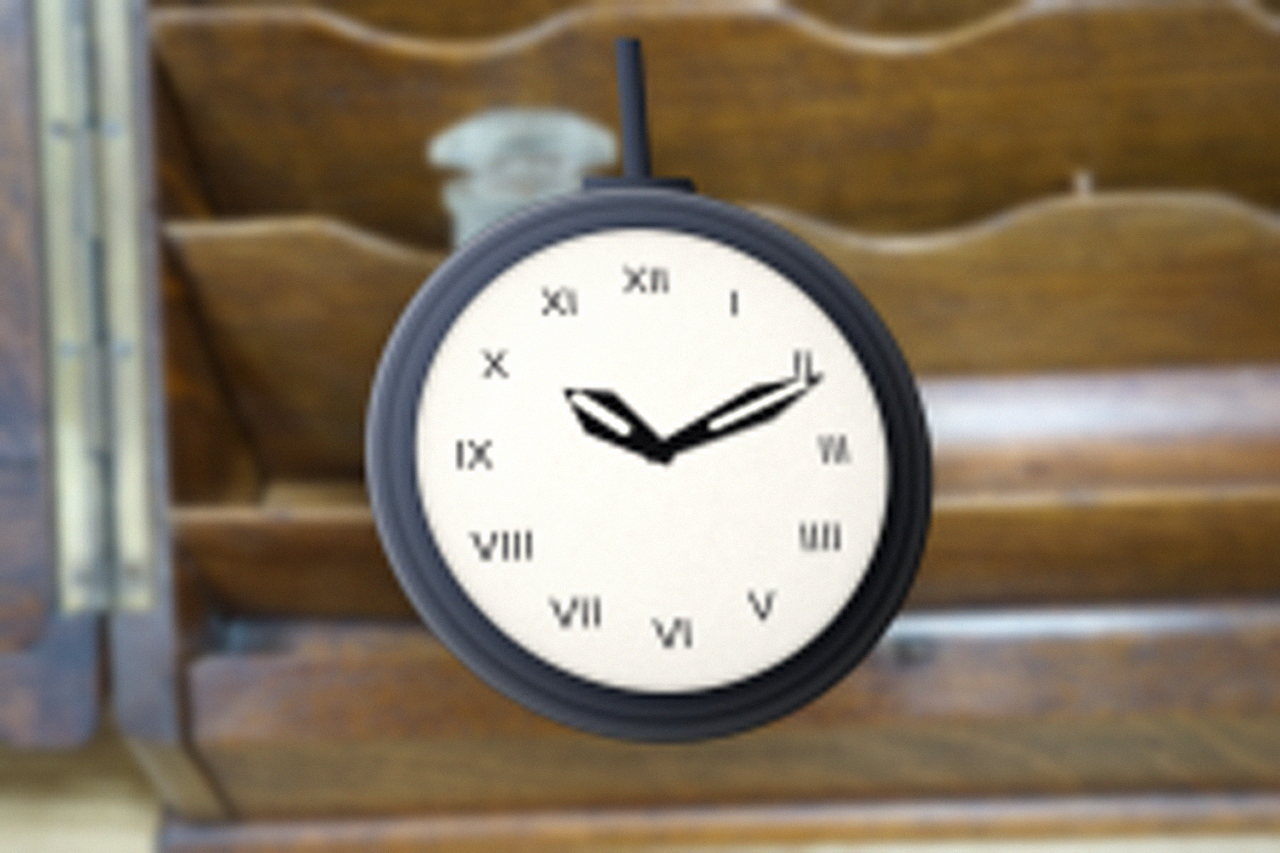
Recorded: 10h11
